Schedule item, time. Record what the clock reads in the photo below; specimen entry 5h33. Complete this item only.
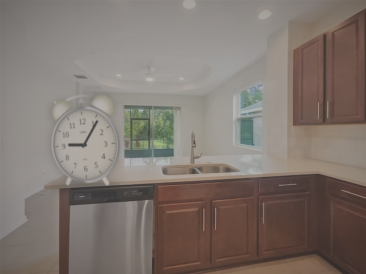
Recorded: 9h06
